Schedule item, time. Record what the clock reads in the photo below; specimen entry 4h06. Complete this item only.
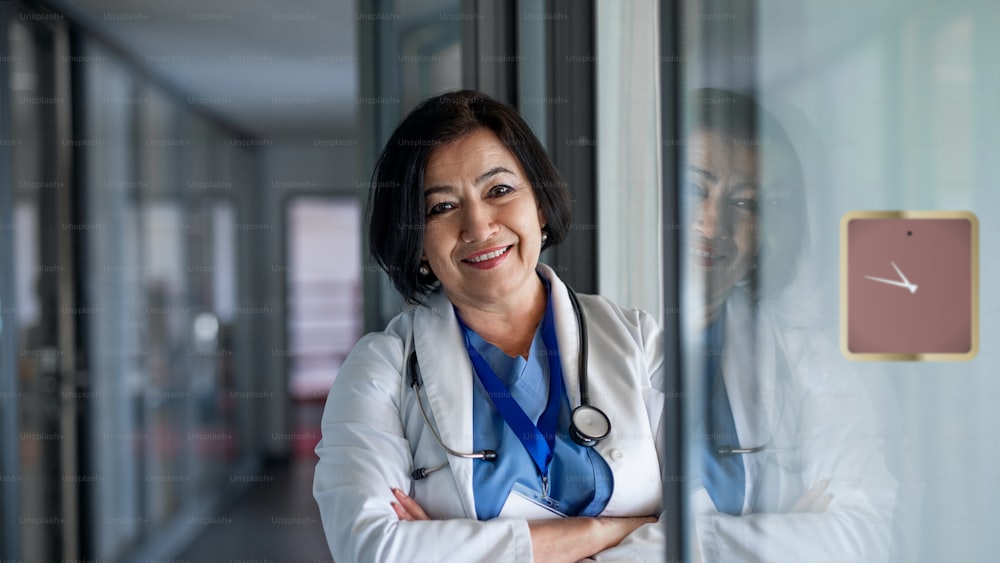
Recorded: 10h47
